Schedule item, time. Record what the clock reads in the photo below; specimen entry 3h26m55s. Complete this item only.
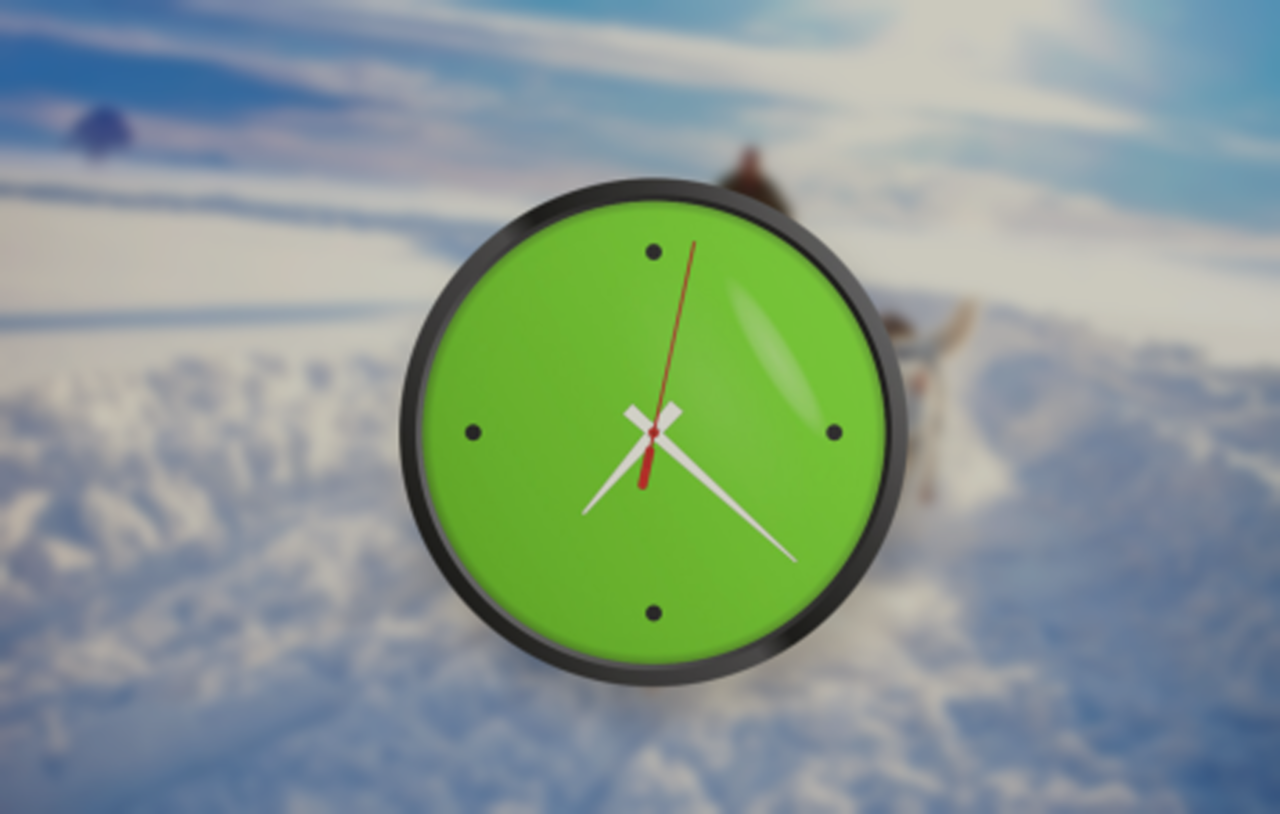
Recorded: 7h22m02s
